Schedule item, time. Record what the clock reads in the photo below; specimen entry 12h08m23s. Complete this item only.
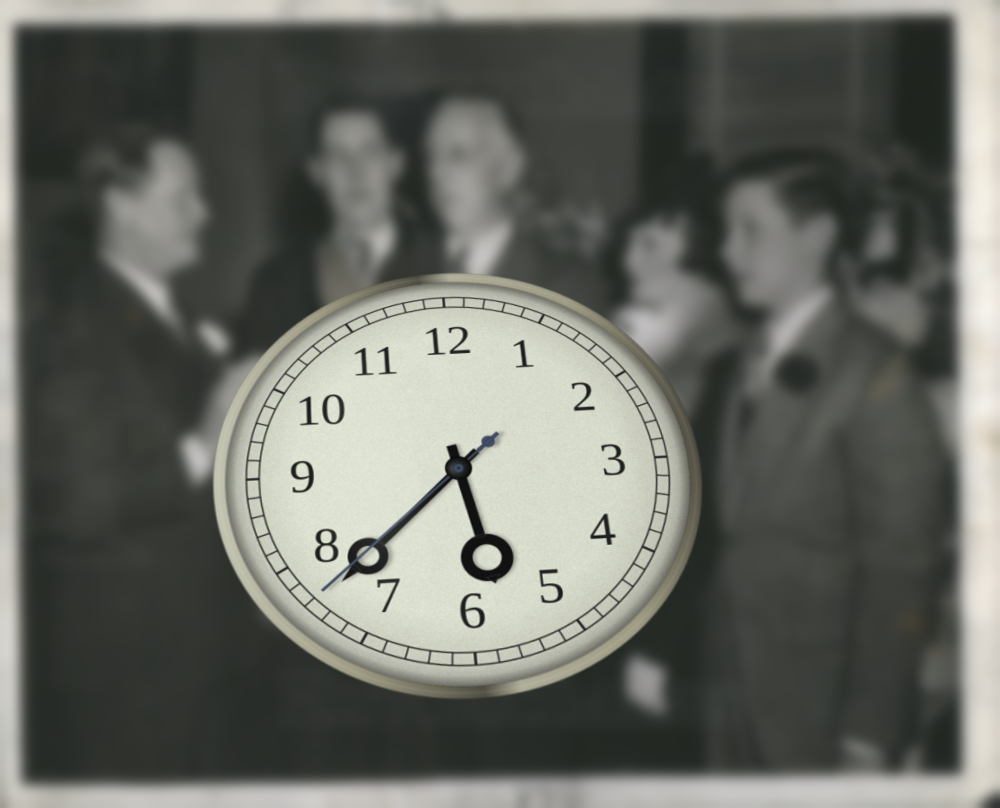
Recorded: 5h37m38s
